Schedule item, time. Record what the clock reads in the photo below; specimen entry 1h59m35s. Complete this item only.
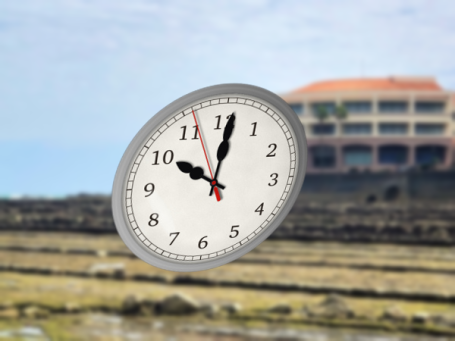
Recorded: 10h00m56s
